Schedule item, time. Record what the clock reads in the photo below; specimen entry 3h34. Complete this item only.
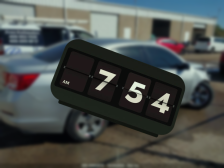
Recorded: 7h54
